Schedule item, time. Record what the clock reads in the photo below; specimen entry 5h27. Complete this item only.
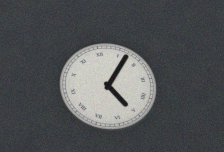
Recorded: 5h07
